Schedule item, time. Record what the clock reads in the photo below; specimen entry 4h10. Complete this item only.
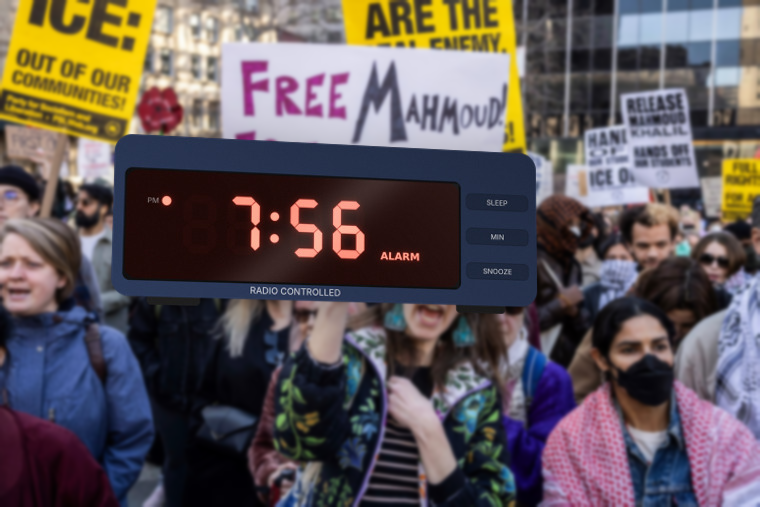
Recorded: 7h56
